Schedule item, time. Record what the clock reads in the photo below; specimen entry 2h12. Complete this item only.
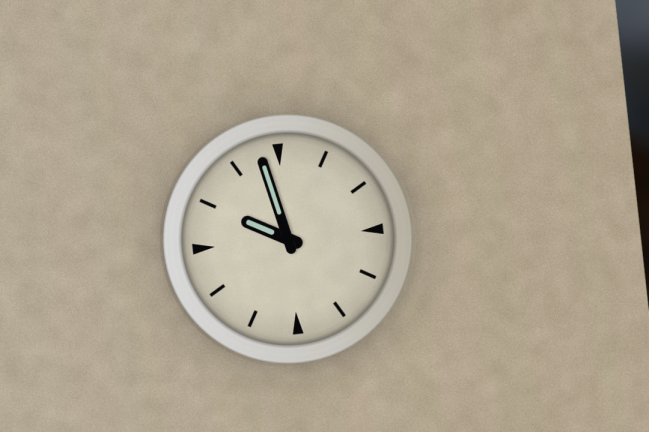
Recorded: 9h58
